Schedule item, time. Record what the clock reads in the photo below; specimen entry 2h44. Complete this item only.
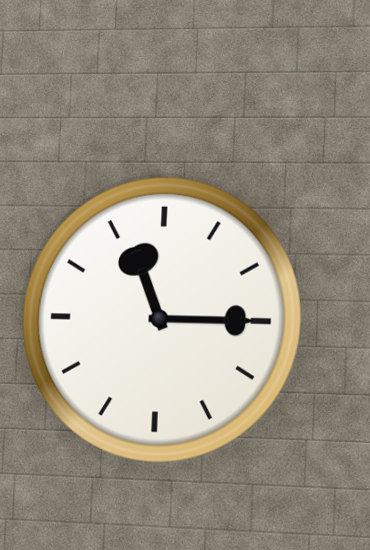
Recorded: 11h15
